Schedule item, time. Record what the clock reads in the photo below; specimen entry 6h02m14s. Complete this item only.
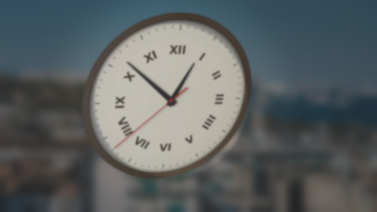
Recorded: 12h51m38s
